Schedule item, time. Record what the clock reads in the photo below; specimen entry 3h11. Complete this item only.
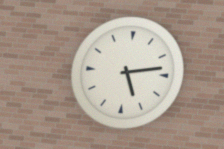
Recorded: 5h13
